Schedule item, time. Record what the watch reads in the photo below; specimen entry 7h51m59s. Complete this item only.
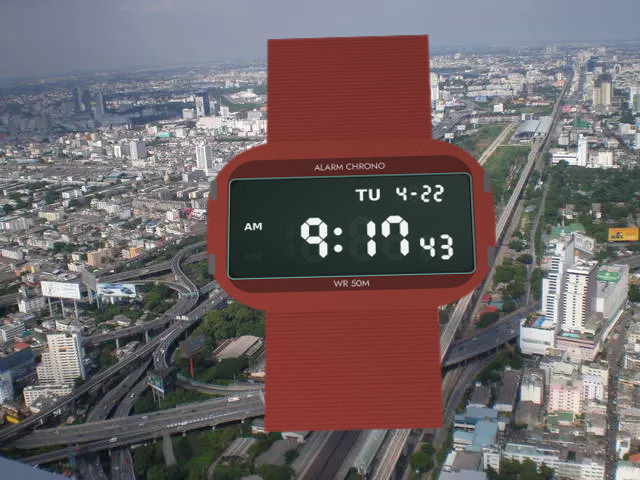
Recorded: 9h17m43s
